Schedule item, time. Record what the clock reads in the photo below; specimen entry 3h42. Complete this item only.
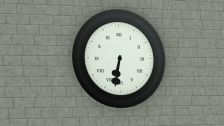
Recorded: 6h32
